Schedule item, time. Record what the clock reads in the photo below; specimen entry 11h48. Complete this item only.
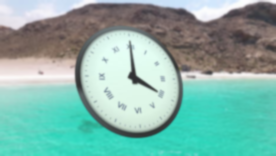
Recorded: 4h00
